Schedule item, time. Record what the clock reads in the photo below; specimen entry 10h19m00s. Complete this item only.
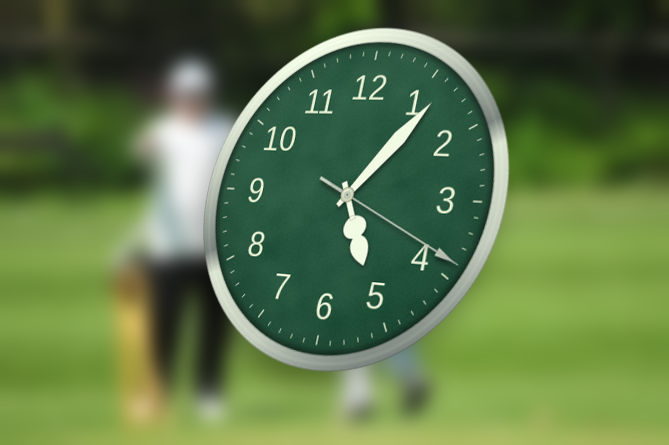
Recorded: 5h06m19s
